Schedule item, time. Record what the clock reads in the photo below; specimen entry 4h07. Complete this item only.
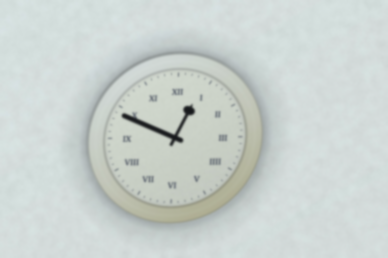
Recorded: 12h49
